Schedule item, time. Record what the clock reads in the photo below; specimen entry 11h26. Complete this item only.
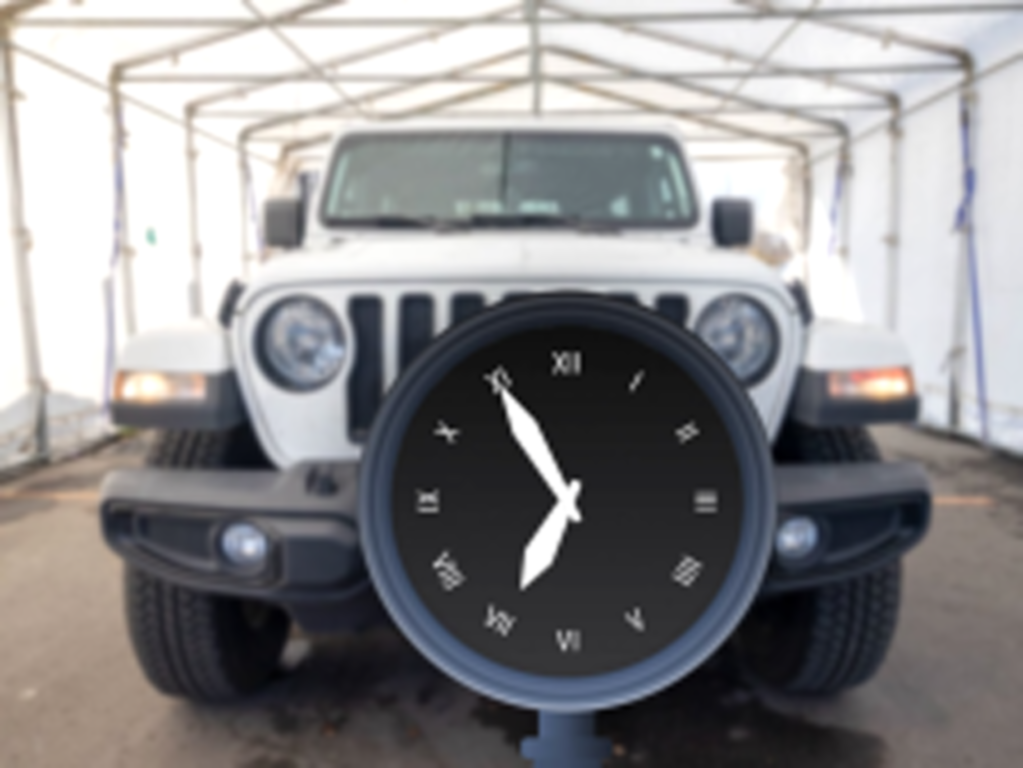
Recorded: 6h55
